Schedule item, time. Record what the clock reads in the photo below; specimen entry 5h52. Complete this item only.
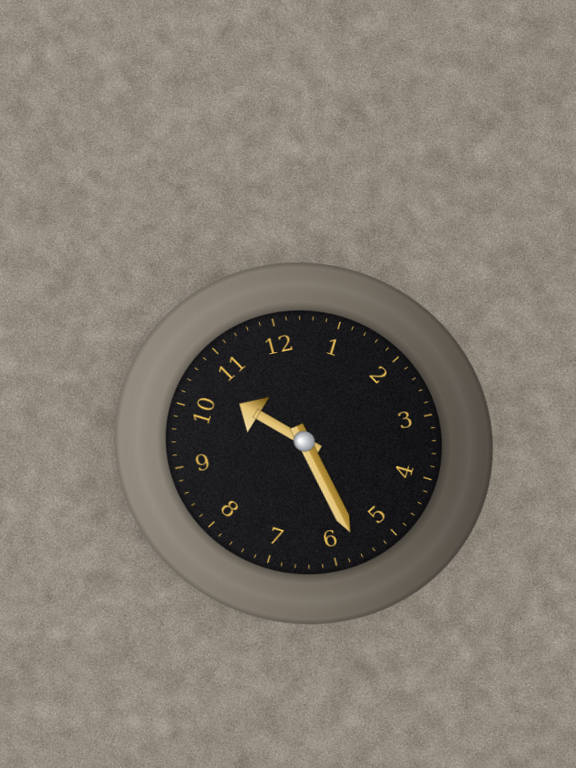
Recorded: 10h28
